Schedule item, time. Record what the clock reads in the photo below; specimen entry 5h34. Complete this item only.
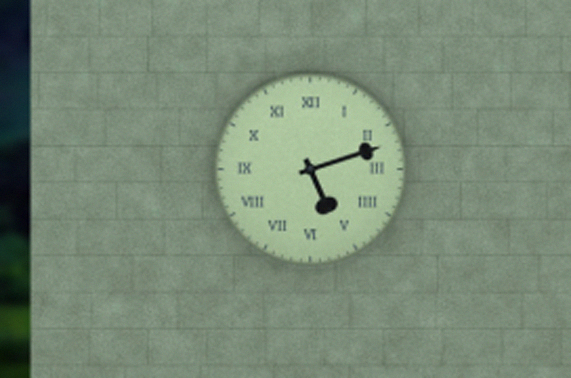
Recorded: 5h12
